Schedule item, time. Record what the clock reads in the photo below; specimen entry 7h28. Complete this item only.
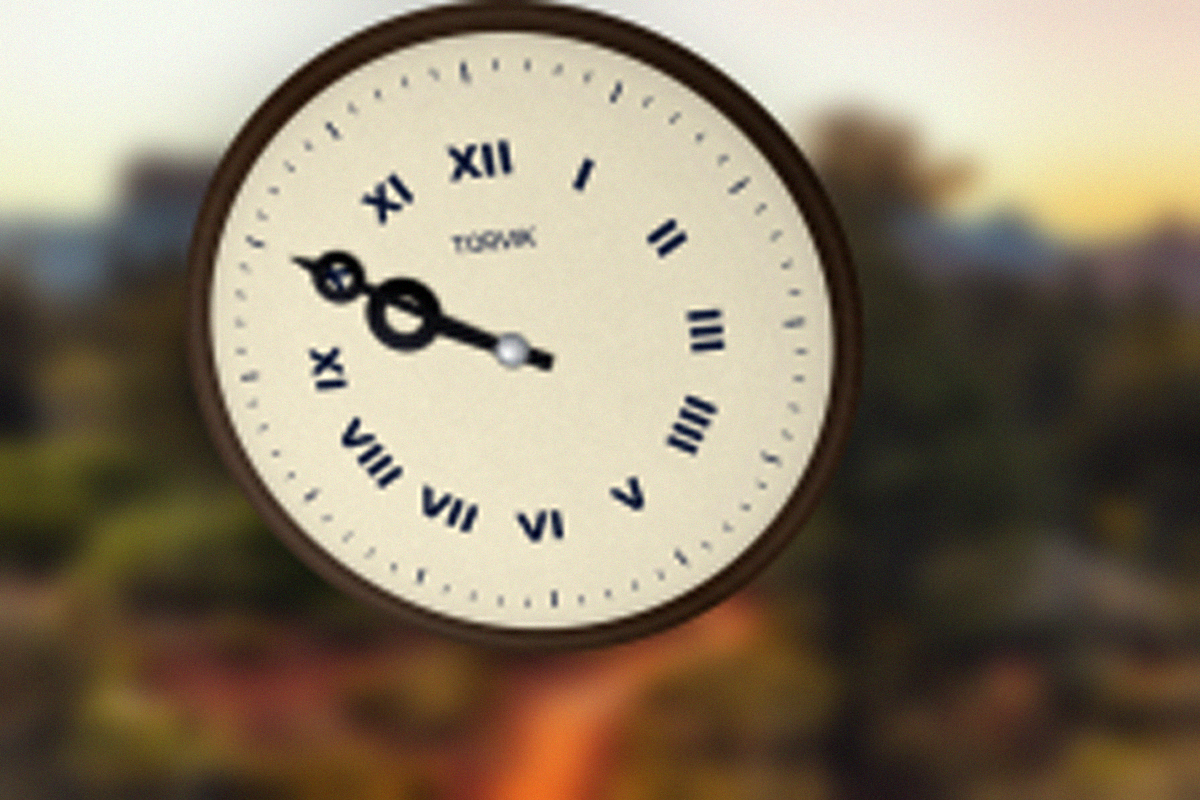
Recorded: 9h50
